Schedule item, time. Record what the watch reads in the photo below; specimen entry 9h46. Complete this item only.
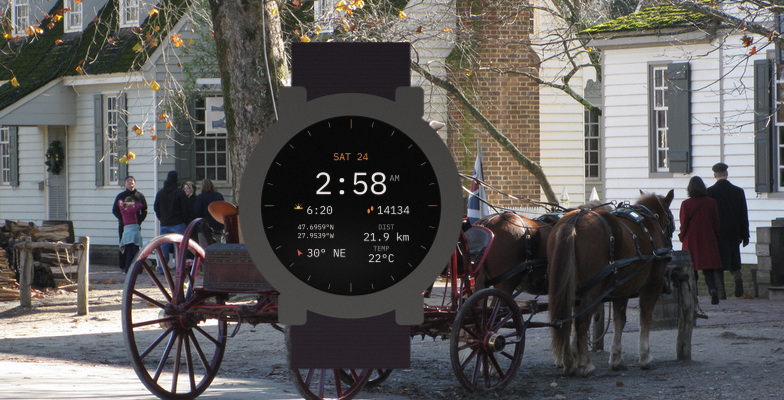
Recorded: 2h58
